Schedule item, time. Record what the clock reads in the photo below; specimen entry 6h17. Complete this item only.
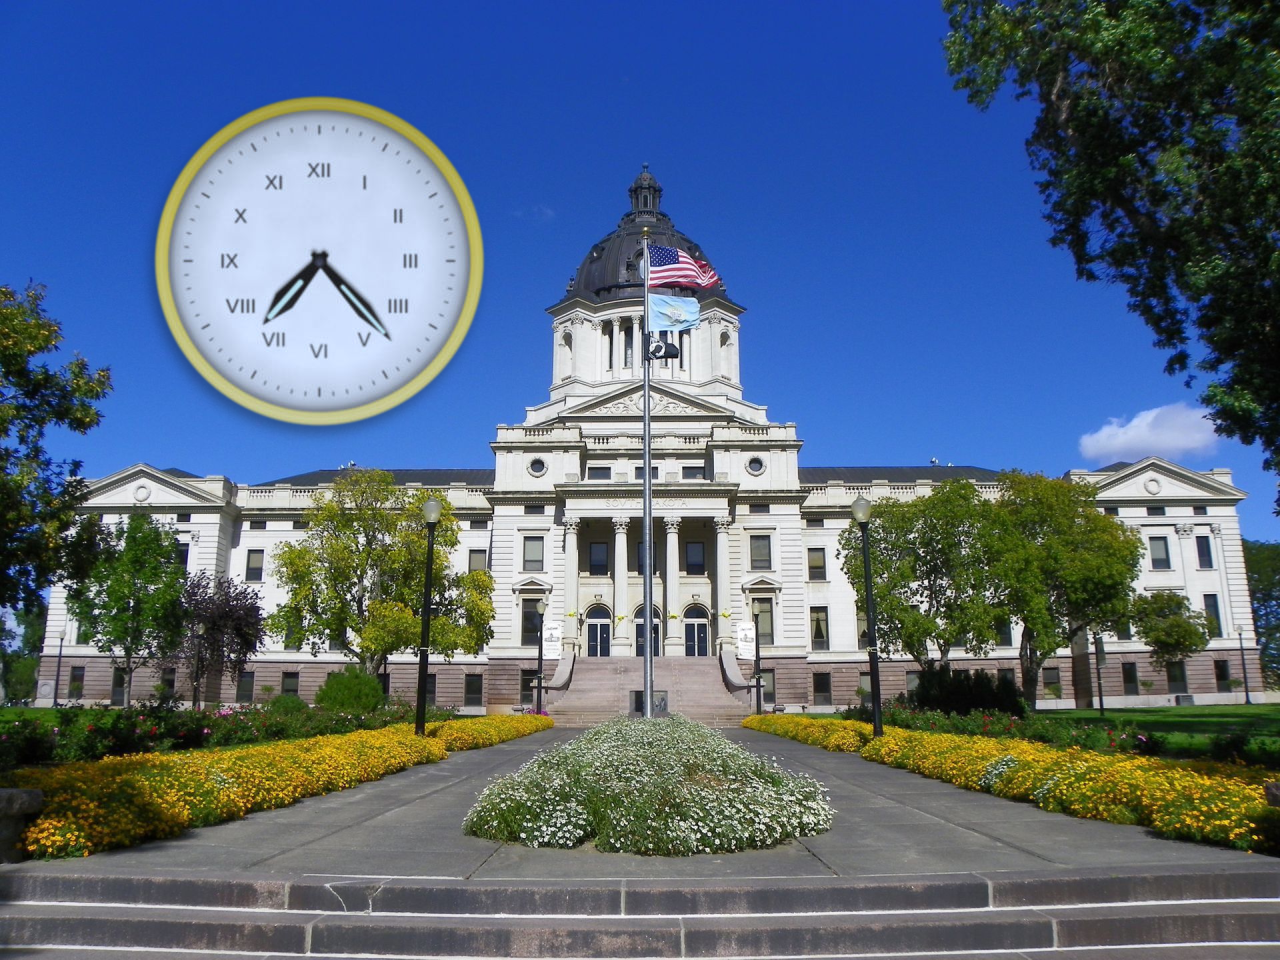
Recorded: 7h23
